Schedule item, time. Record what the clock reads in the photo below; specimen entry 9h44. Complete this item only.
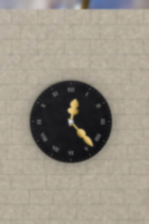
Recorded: 12h23
